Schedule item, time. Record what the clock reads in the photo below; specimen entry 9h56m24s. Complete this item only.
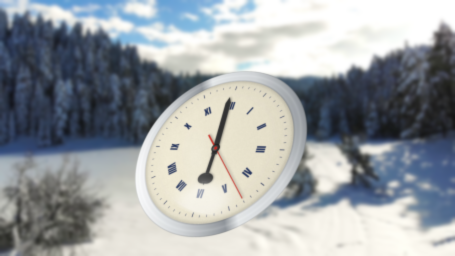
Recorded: 5h59m23s
